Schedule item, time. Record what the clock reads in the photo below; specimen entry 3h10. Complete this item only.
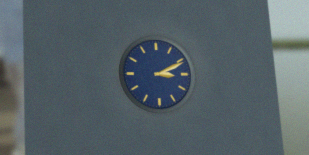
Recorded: 3h11
